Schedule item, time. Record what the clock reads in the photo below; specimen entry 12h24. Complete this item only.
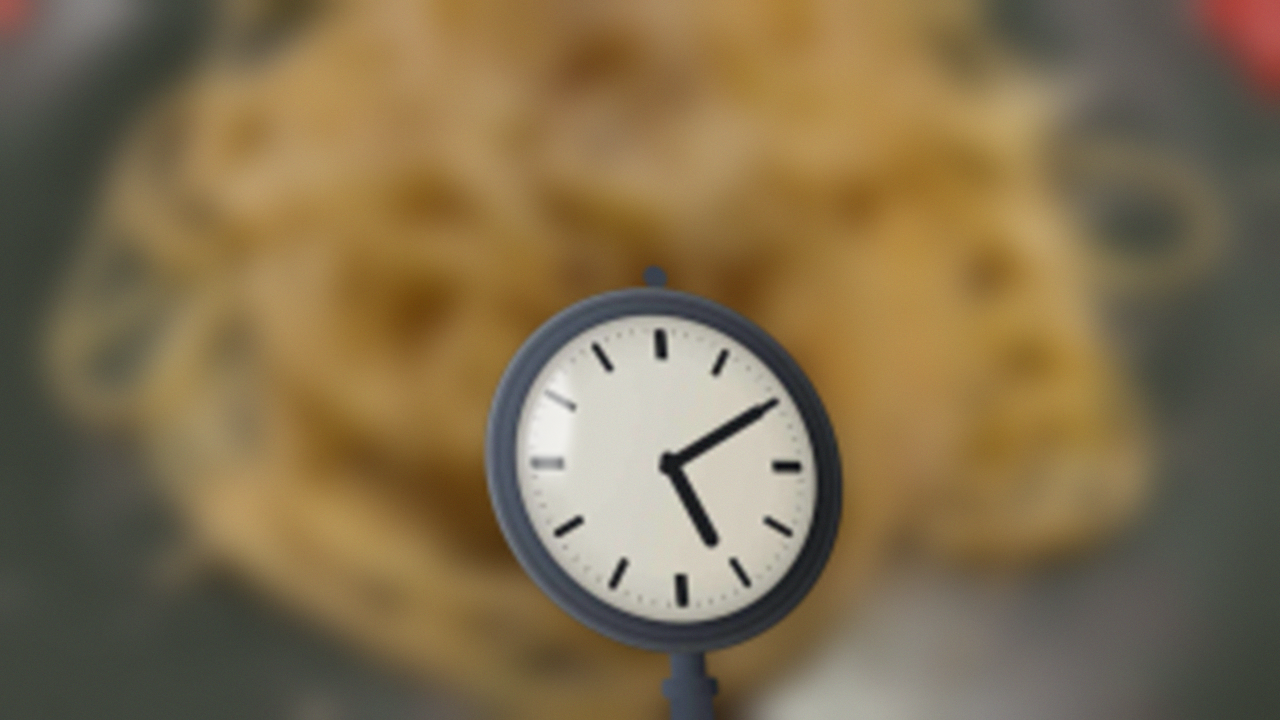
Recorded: 5h10
